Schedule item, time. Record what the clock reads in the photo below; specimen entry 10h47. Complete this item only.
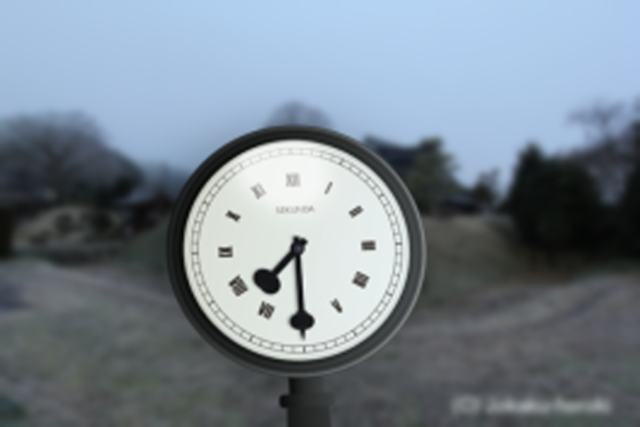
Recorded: 7h30
